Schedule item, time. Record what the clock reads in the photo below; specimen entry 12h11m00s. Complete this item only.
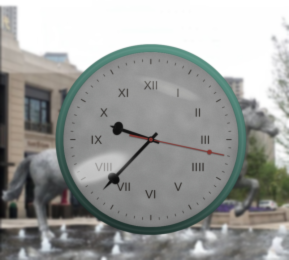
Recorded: 9h37m17s
